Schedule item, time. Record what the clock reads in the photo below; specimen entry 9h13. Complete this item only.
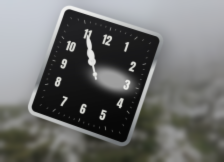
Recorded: 10h55
